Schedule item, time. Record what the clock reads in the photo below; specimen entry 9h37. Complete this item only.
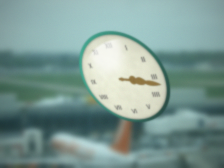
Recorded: 3h17
